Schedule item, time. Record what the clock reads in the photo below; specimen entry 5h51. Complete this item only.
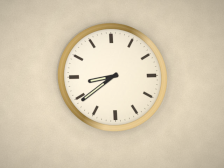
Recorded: 8h39
